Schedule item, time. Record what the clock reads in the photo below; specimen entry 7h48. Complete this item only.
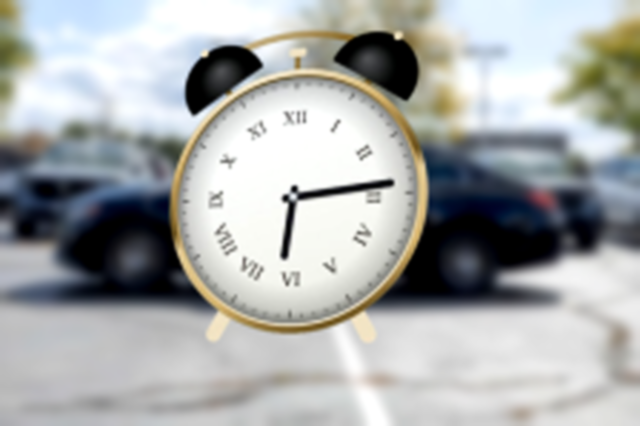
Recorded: 6h14
